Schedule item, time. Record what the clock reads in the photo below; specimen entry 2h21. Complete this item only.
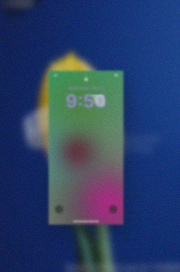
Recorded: 9h50
